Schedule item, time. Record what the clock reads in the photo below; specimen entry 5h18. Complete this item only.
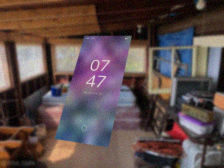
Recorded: 7h47
